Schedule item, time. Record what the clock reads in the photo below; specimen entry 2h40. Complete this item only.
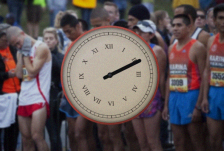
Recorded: 2h11
